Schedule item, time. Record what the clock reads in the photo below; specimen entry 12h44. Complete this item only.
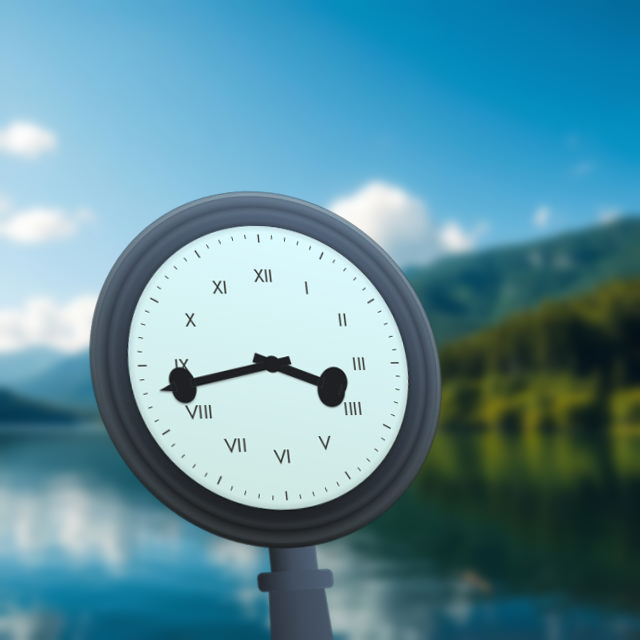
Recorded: 3h43
